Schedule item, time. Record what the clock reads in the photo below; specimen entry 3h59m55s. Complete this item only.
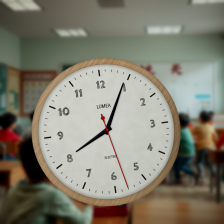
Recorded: 8h04m28s
